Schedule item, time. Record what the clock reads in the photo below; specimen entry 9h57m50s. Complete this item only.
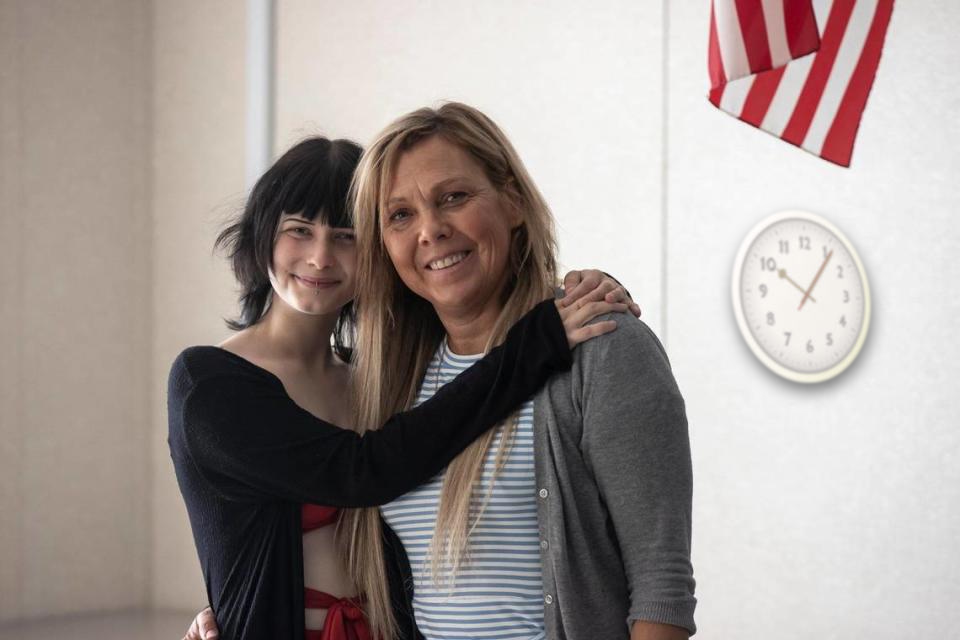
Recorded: 10h06m06s
